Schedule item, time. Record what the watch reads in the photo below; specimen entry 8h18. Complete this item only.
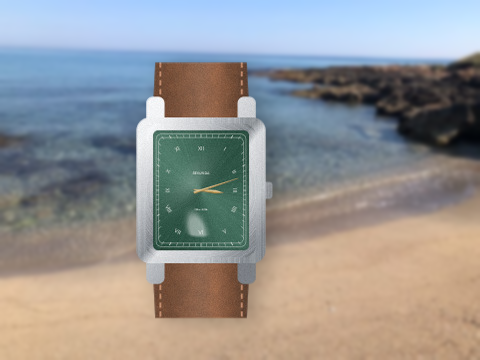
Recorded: 3h12
